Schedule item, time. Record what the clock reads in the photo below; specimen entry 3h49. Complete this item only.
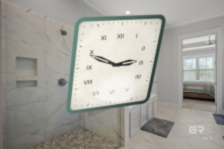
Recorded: 2h49
